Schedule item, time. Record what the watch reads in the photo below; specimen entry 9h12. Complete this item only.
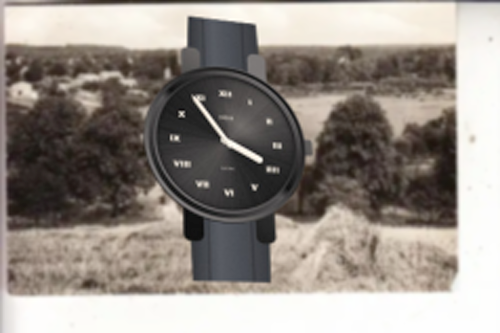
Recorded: 3h54
